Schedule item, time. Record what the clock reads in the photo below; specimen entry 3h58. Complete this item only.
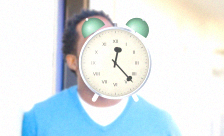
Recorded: 12h23
